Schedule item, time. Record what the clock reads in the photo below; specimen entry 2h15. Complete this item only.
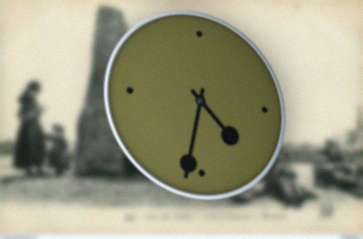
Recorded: 4h32
